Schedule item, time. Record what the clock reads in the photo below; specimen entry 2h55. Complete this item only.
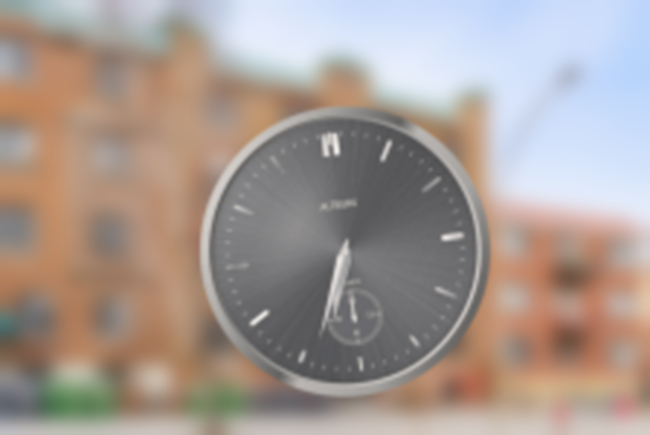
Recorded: 6h34
